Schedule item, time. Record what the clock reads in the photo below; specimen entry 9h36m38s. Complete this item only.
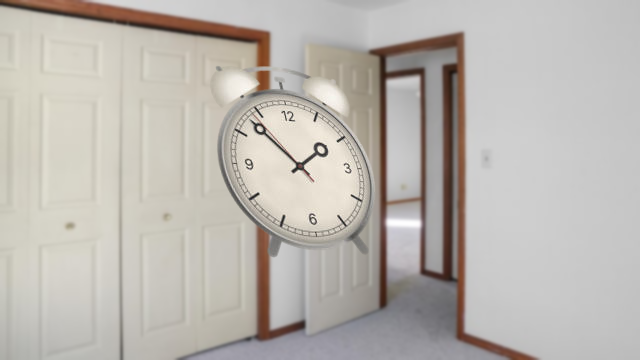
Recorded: 1h52m54s
